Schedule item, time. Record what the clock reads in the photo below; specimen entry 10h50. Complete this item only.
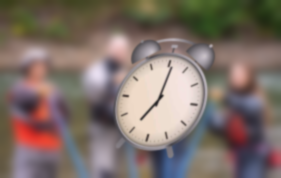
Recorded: 7h01
